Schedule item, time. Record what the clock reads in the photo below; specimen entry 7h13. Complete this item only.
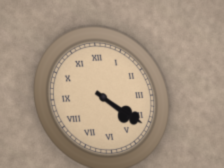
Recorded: 4h21
